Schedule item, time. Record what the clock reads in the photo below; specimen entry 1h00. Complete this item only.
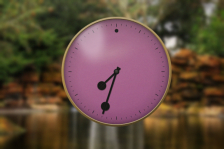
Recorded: 7h33
